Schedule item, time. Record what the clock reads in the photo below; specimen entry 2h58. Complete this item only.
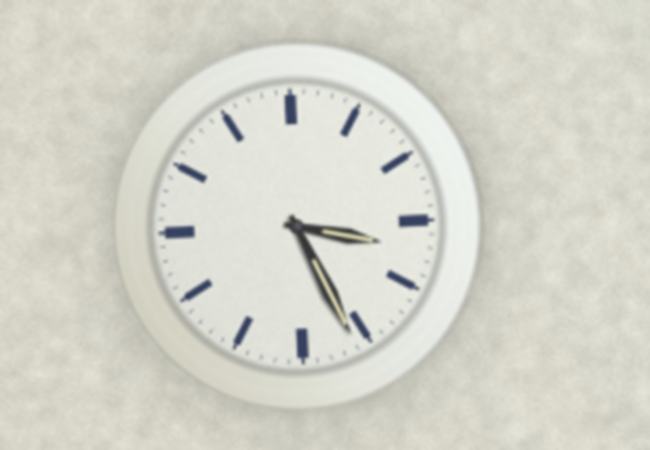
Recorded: 3h26
